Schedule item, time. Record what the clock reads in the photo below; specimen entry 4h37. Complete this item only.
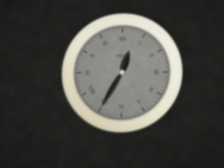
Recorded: 12h35
